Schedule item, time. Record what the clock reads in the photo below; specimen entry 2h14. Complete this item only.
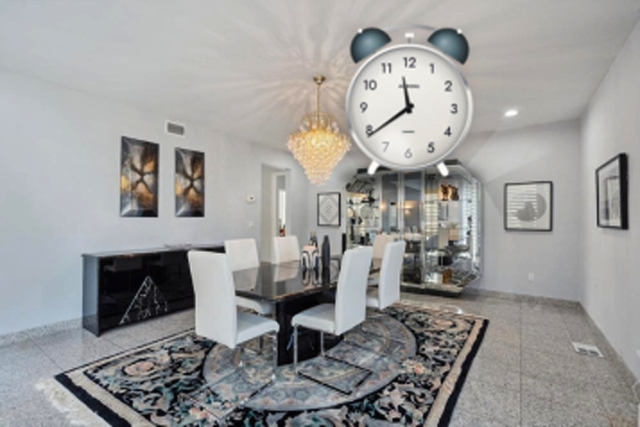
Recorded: 11h39
